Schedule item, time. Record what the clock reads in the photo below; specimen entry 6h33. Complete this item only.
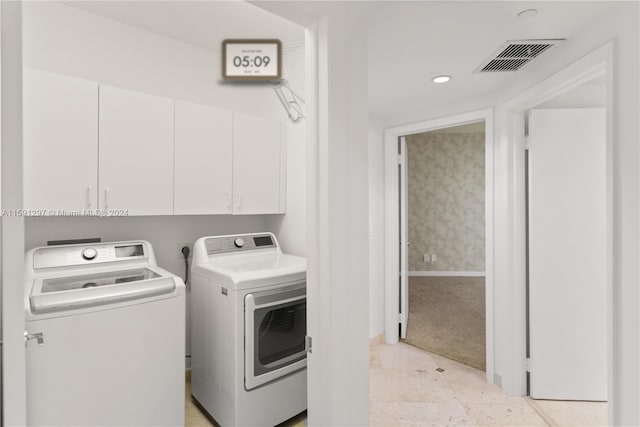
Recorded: 5h09
